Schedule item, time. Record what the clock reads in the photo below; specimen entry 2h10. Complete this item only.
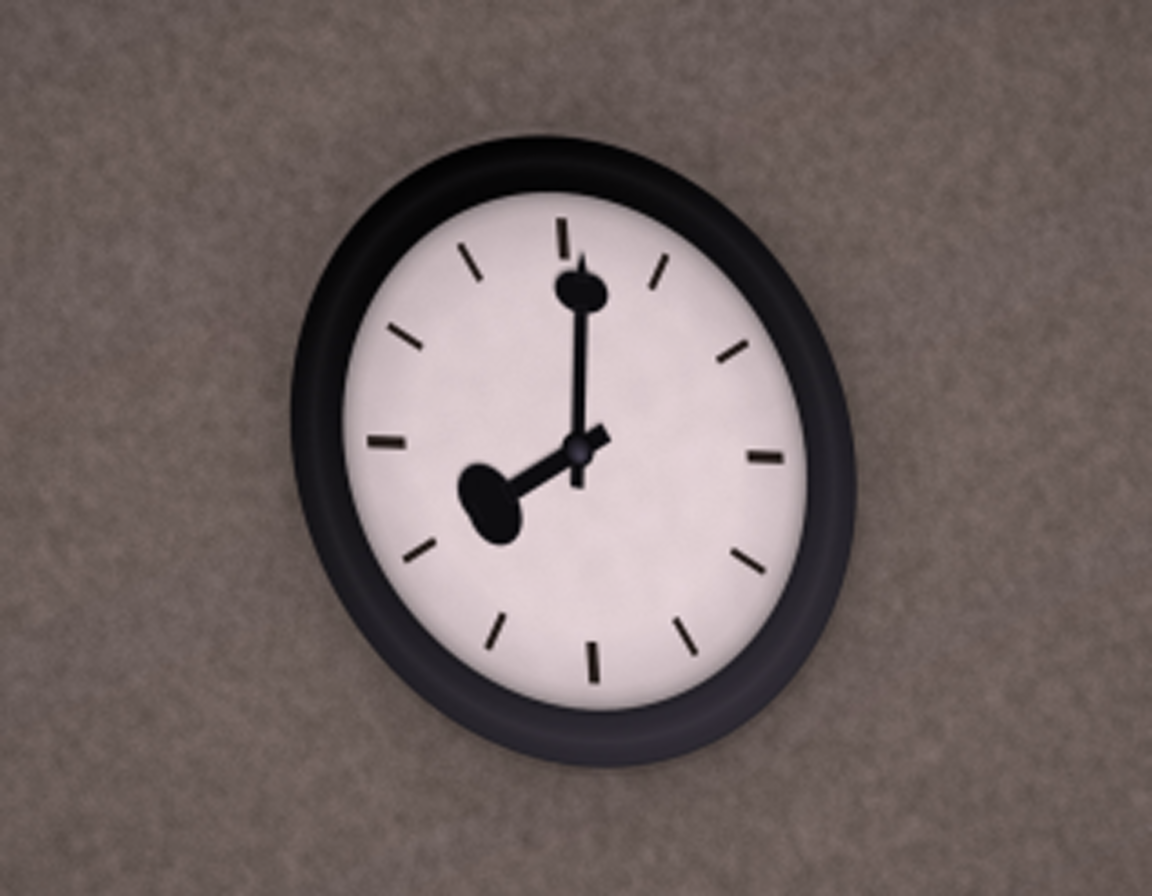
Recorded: 8h01
